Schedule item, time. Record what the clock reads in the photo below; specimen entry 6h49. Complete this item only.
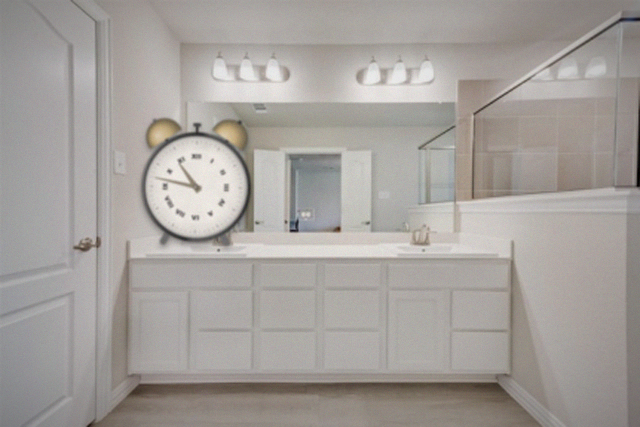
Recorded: 10h47
